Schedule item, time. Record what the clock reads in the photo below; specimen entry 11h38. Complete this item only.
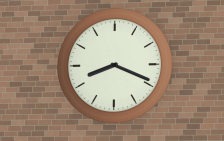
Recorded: 8h19
